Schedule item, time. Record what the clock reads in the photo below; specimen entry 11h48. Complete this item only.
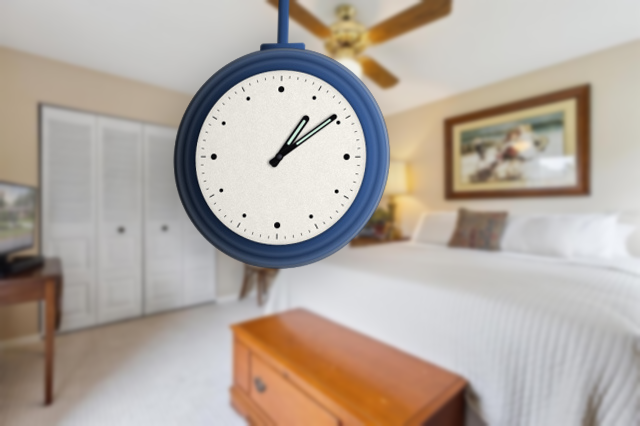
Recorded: 1h09
